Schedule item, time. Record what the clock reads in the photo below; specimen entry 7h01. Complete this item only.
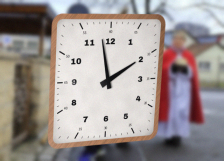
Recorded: 1h58
